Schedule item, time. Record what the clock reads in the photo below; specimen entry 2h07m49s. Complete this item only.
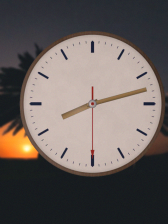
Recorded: 8h12m30s
